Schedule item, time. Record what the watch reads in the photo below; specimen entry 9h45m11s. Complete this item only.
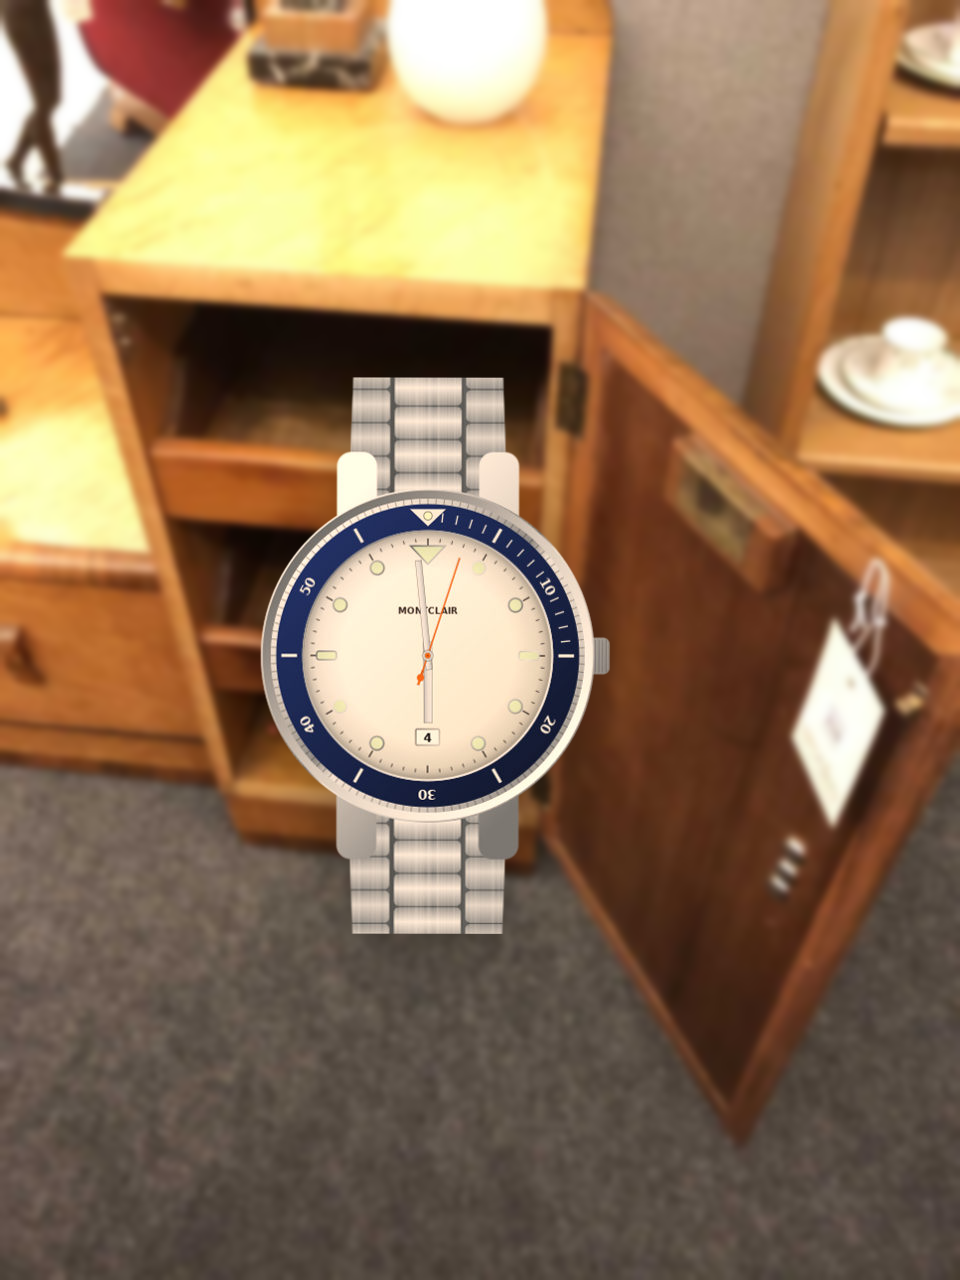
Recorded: 5h59m03s
